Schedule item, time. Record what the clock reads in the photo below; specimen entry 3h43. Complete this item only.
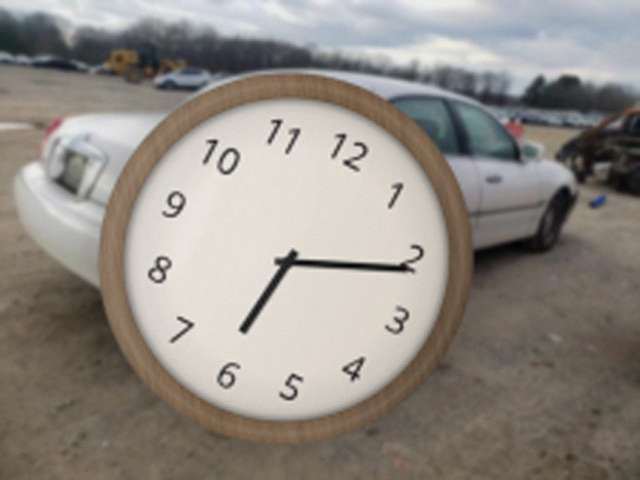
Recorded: 6h11
